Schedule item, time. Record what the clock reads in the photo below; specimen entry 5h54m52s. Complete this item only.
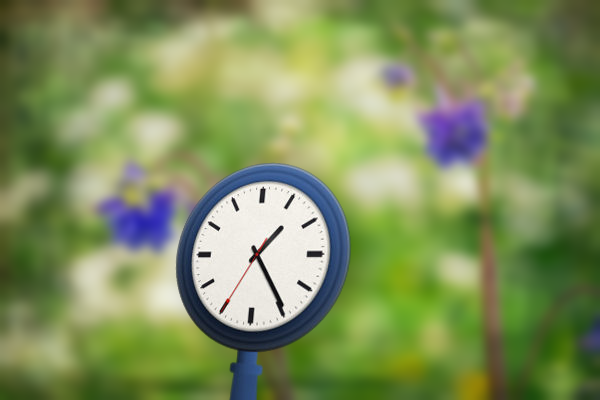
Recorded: 1h24m35s
